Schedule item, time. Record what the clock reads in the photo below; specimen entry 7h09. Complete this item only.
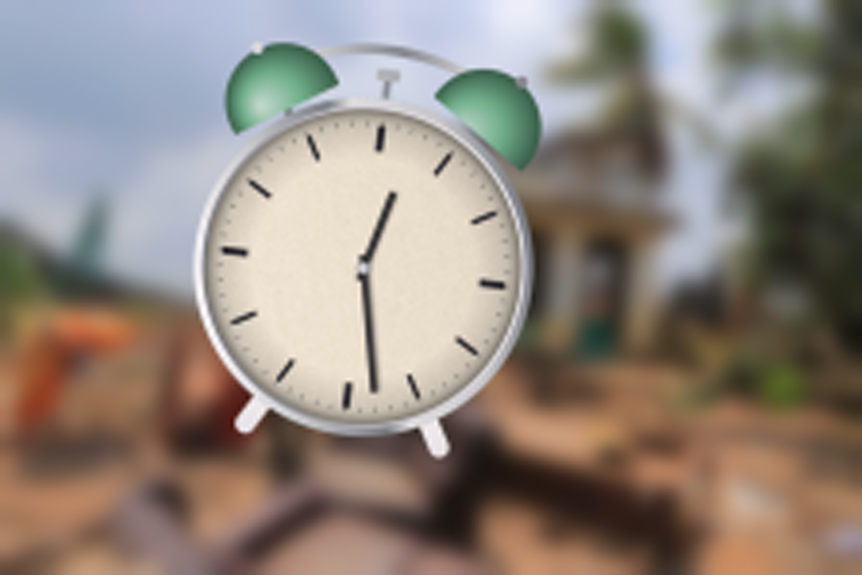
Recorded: 12h28
